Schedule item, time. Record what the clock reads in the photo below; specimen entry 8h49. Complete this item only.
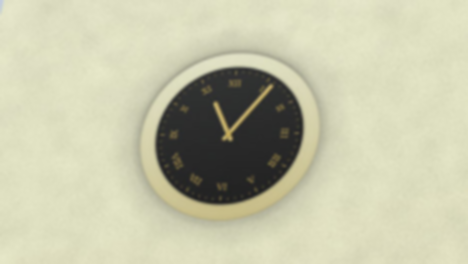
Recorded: 11h06
